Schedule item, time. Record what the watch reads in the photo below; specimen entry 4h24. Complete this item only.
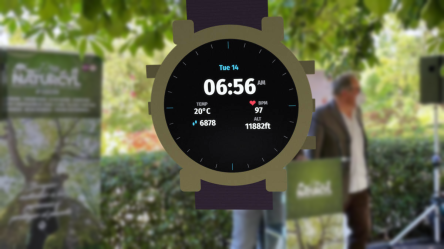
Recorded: 6h56
